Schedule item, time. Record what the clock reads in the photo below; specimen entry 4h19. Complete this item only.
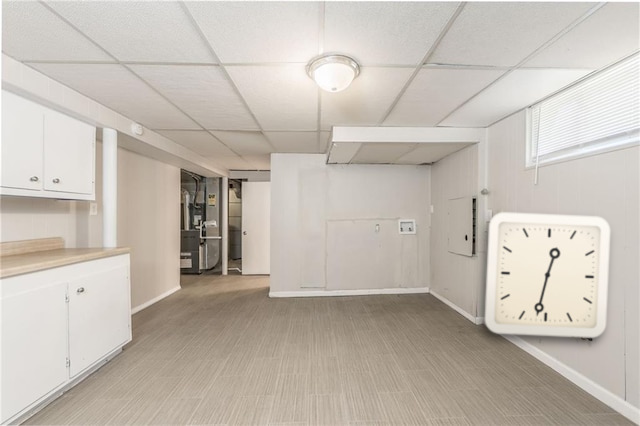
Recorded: 12h32
